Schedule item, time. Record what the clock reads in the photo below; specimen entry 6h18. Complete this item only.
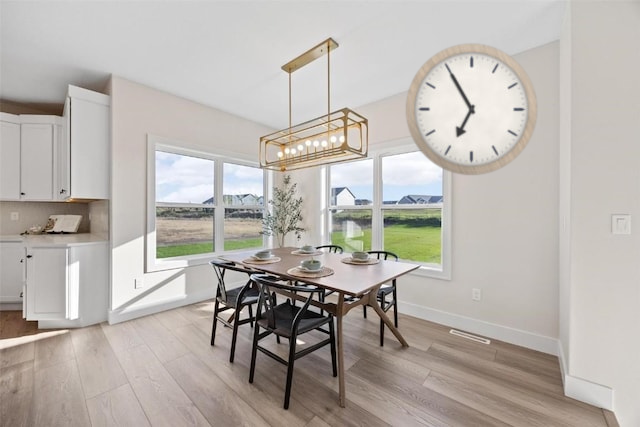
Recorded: 6h55
